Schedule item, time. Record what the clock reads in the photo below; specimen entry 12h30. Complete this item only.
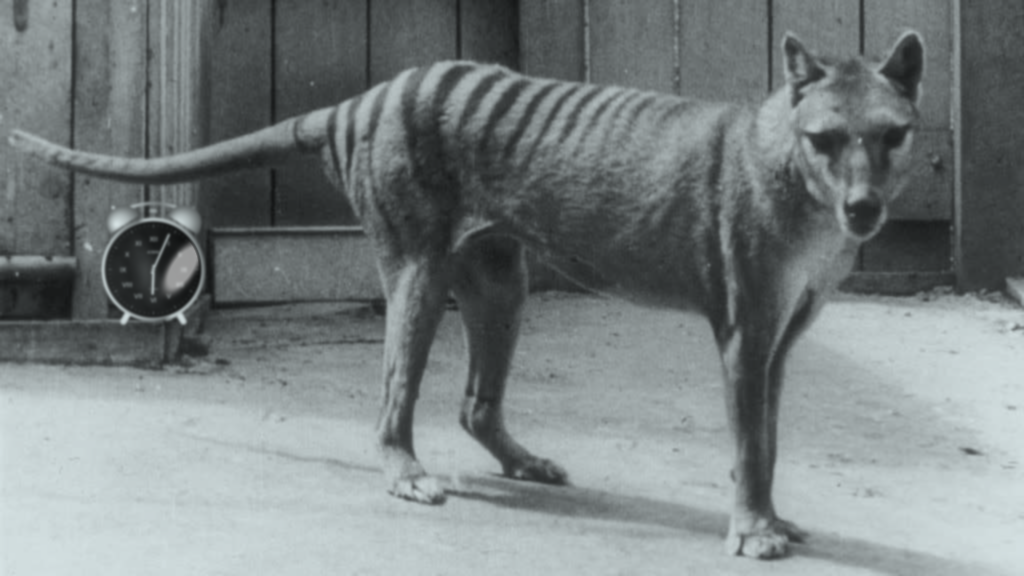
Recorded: 6h04
